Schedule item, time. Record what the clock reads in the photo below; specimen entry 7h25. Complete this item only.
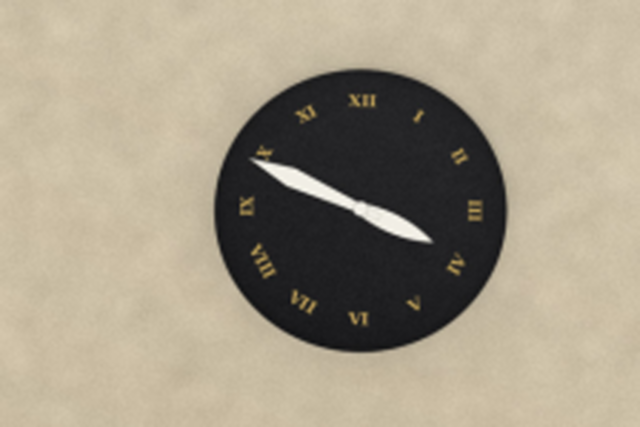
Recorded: 3h49
